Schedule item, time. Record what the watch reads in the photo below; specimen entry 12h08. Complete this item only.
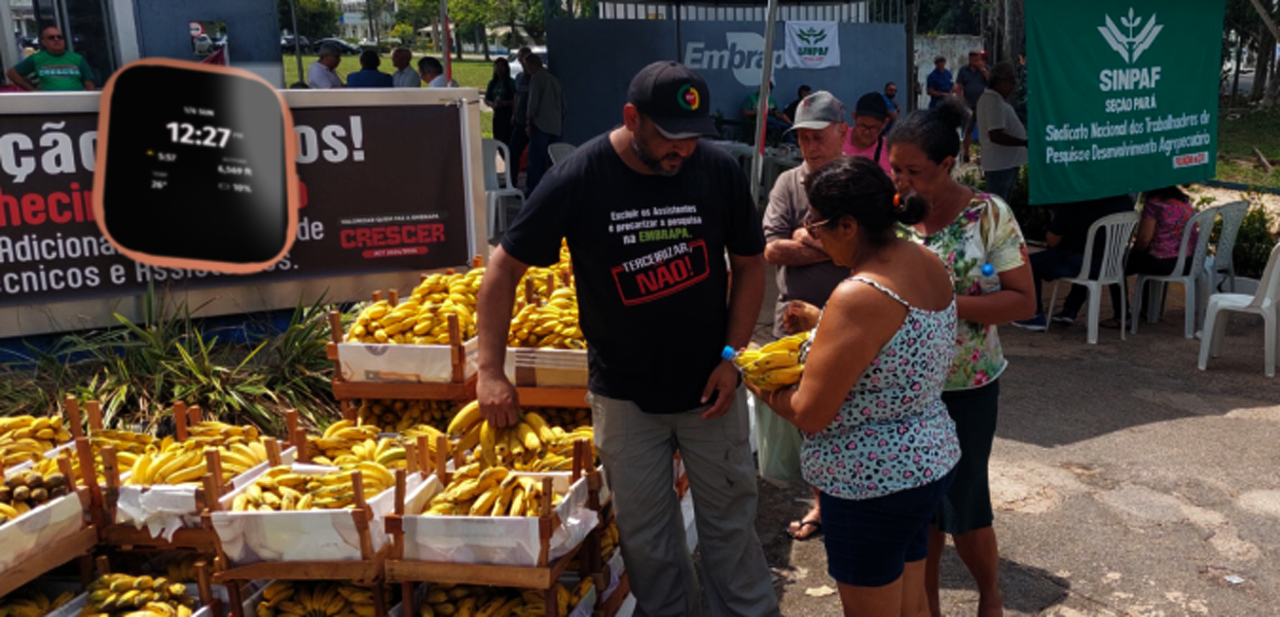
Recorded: 12h27
